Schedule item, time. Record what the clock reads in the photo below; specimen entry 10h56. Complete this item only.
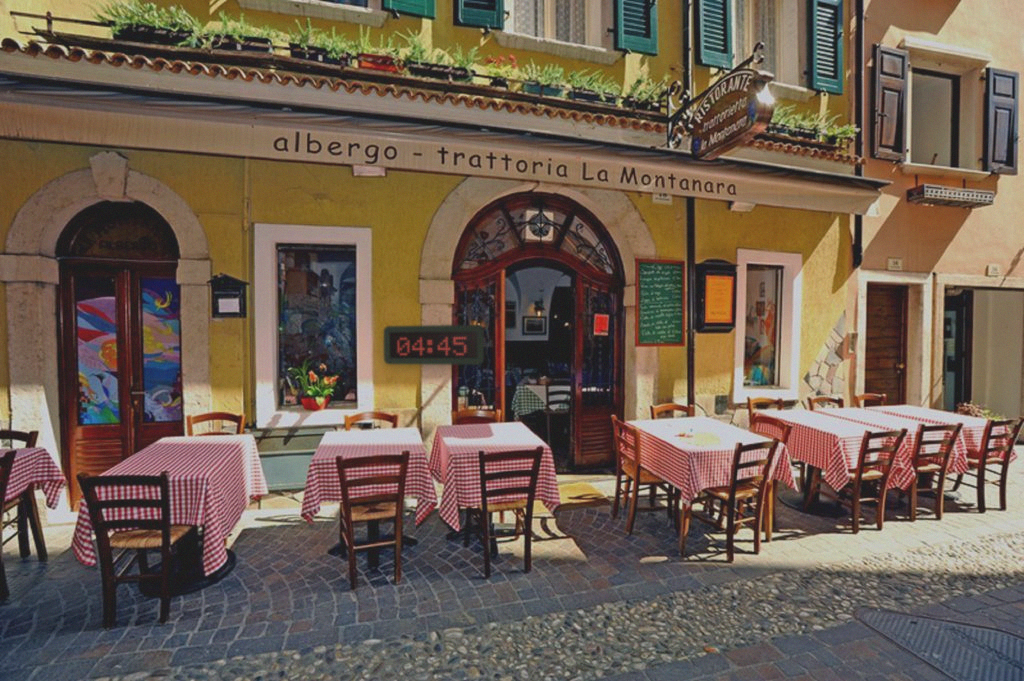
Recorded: 4h45
